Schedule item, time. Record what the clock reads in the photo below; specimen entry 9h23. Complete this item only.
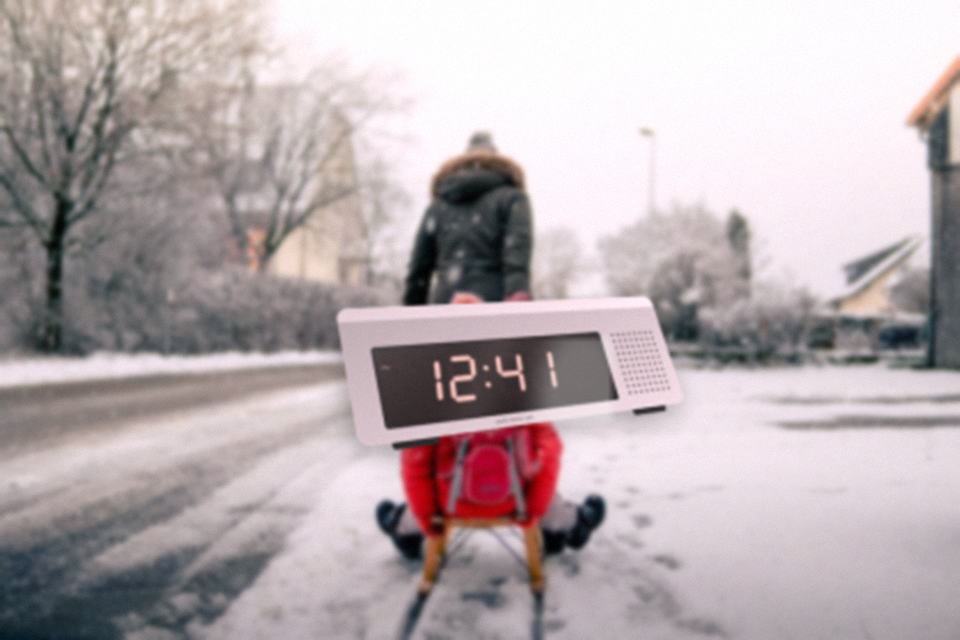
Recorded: 12h41
